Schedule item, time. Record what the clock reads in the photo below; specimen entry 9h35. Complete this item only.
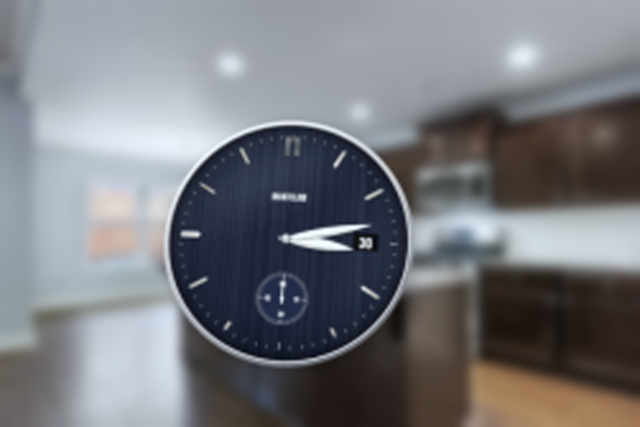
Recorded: 3h13
